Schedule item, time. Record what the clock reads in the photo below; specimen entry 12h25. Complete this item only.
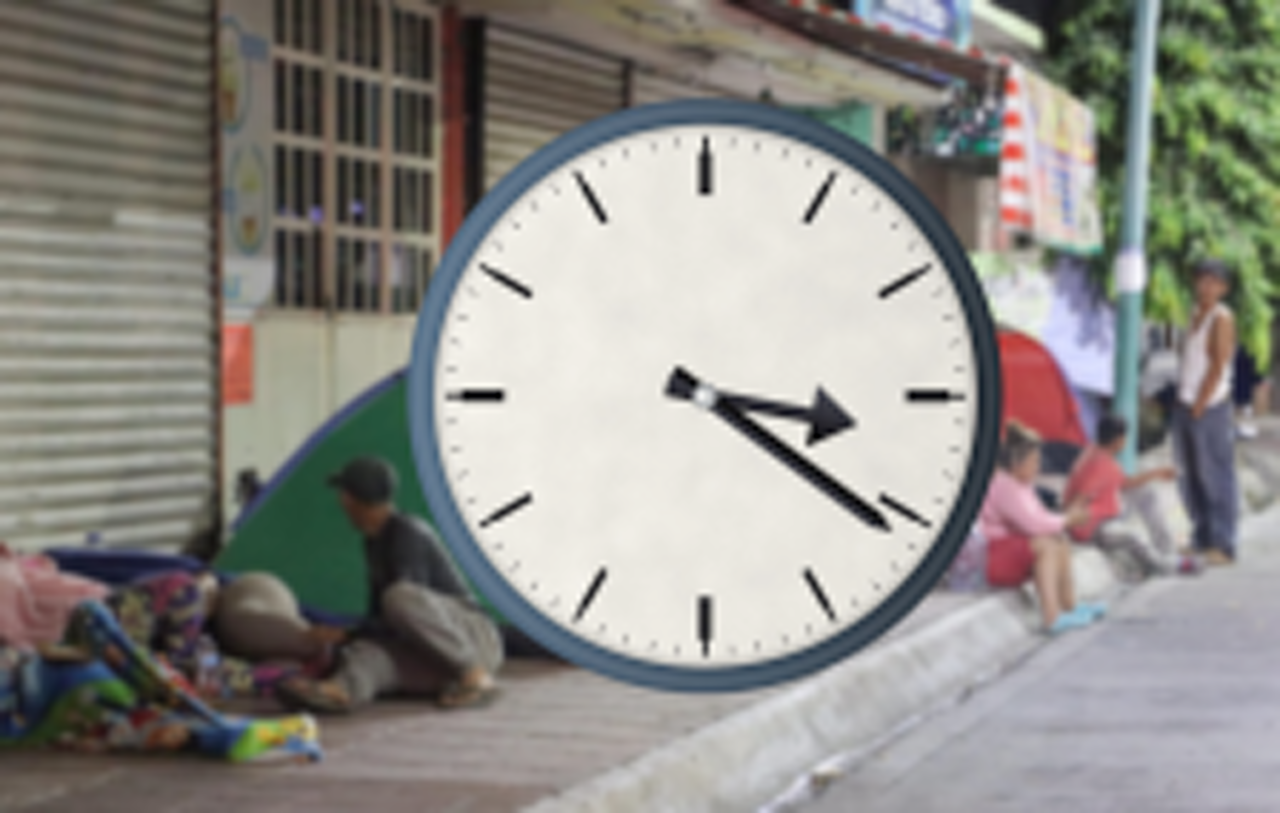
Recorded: 3h21
